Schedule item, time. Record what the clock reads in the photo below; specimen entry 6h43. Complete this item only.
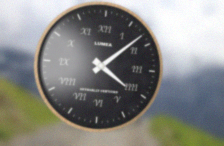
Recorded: 4h08
